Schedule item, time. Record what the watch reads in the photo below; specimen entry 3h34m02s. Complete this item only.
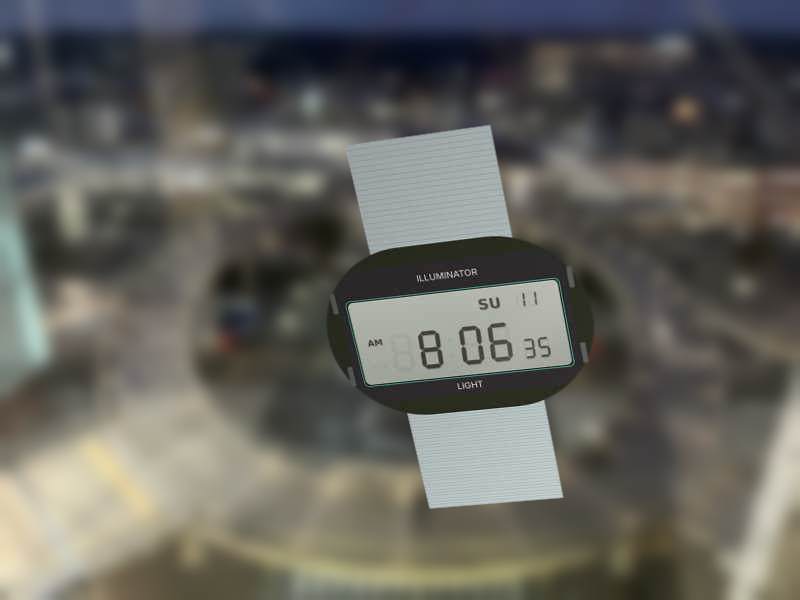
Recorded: 8h06m35s
